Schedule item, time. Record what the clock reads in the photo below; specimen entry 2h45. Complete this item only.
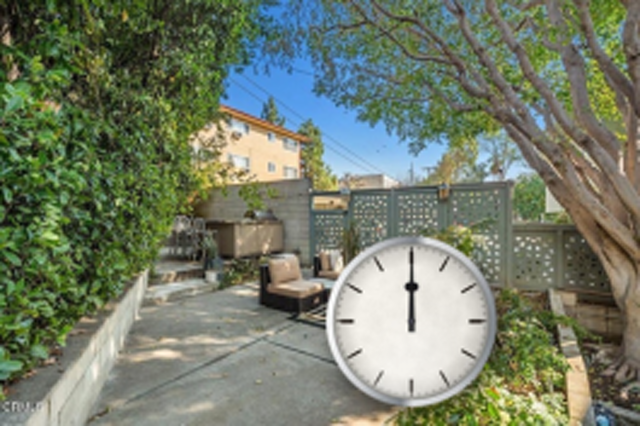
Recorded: 12h00
